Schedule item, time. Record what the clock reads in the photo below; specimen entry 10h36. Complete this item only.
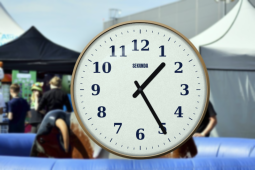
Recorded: 1h25
